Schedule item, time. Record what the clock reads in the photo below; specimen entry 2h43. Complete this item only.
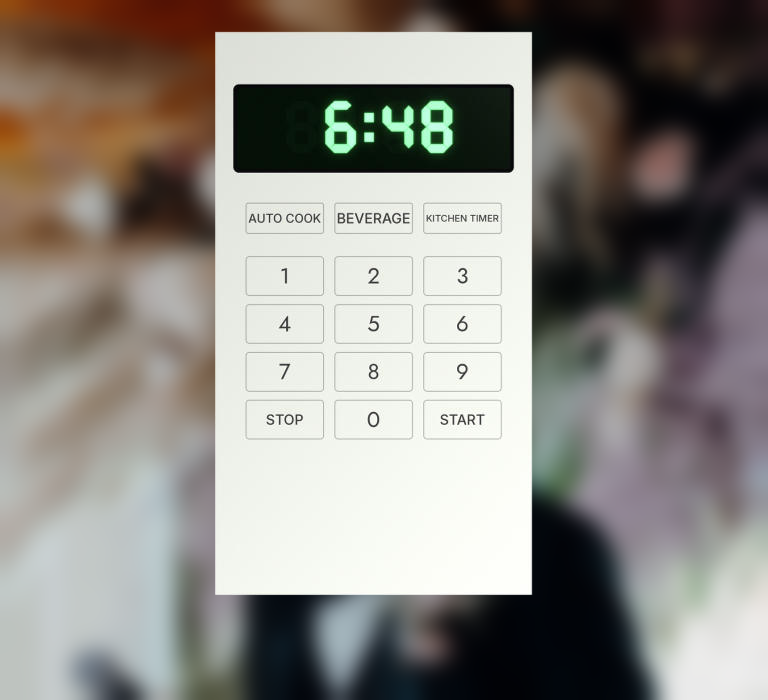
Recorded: 6h48
